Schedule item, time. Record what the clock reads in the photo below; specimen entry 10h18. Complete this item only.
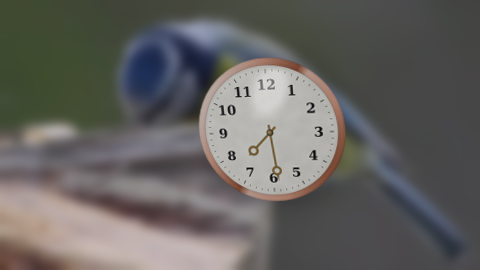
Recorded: 7h29
